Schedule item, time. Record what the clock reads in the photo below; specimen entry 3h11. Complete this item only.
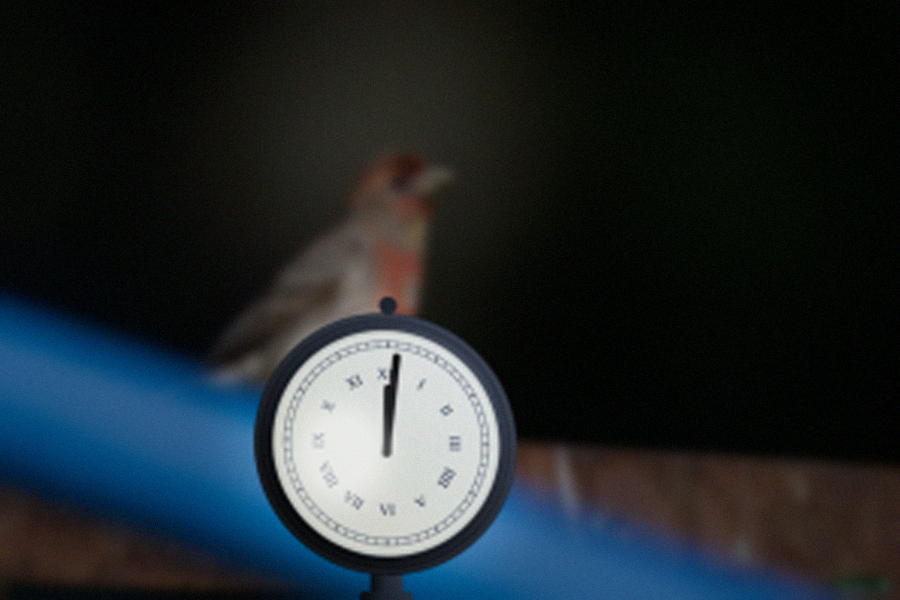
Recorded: 12h01
